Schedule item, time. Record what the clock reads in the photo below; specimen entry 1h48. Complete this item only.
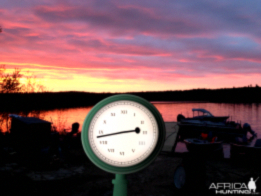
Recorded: 2h43
